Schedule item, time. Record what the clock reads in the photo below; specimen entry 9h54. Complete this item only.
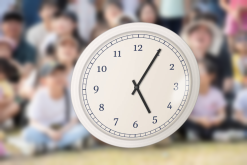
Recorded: 5h05
